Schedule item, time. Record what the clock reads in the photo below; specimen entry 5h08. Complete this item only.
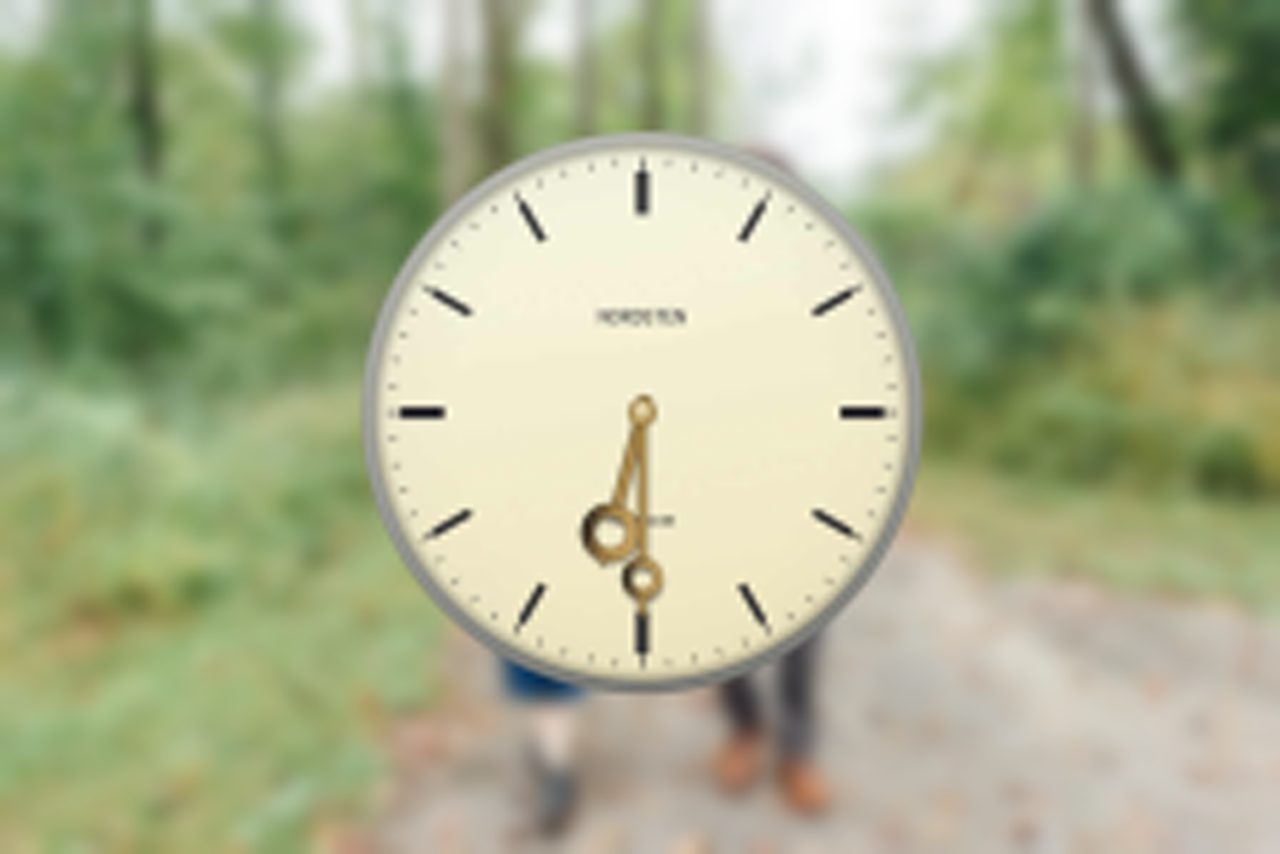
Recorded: 6h30
